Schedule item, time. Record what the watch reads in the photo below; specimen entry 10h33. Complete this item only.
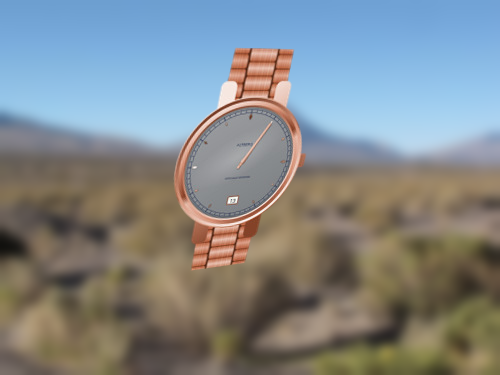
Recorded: 1h05
